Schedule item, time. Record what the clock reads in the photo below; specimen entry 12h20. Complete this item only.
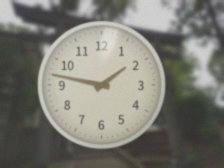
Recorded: 1h47
